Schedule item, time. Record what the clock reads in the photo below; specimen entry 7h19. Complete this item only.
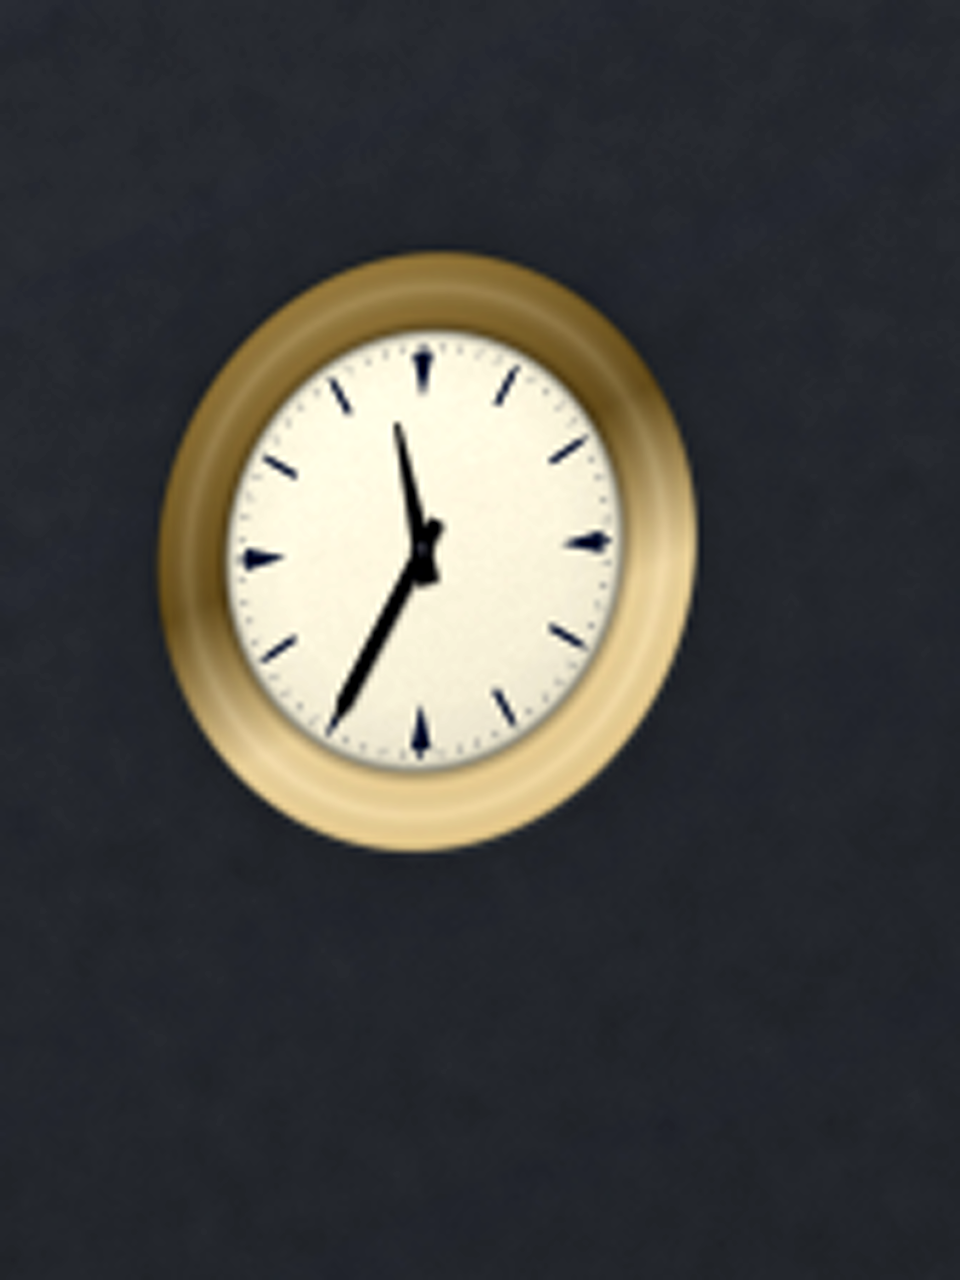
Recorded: 11h35
